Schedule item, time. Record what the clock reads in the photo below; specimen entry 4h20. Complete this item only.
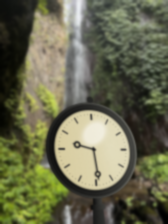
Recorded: 9h29
